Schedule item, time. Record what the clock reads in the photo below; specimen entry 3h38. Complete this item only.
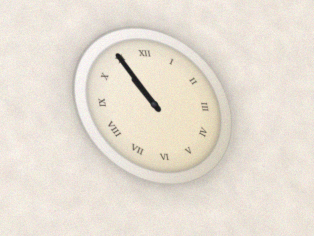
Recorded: 10h55
